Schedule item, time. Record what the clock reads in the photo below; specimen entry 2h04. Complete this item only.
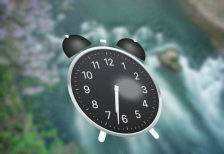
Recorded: 6h32
